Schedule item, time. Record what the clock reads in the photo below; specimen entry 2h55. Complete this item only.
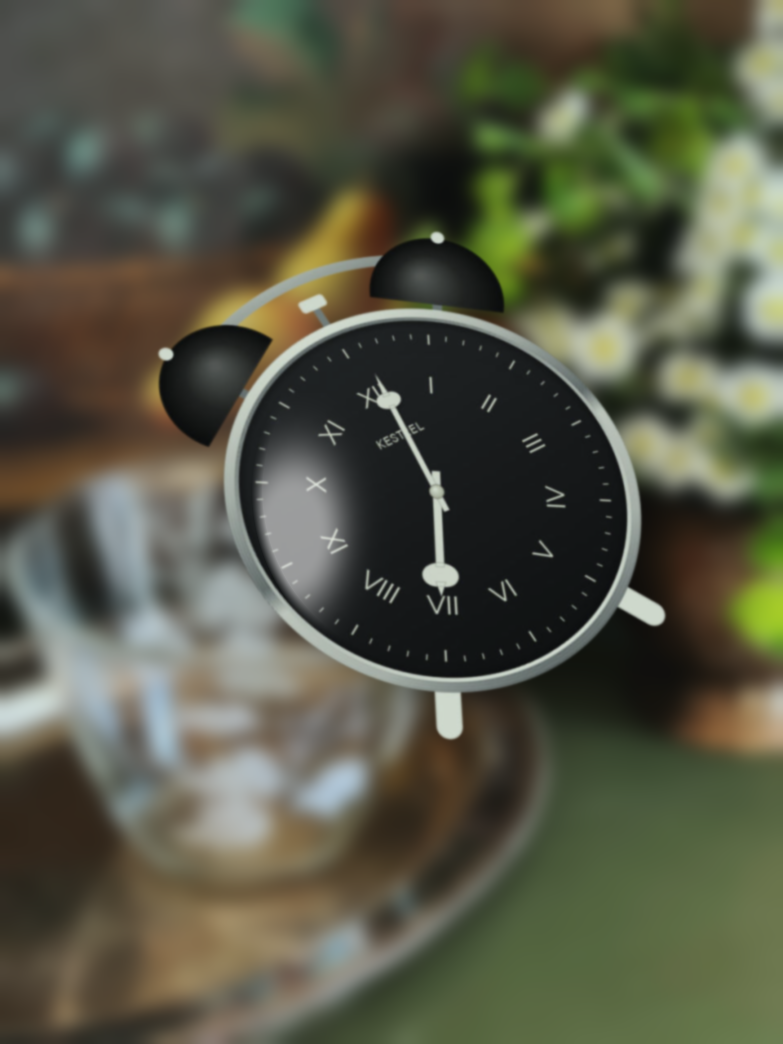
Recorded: 7h01
